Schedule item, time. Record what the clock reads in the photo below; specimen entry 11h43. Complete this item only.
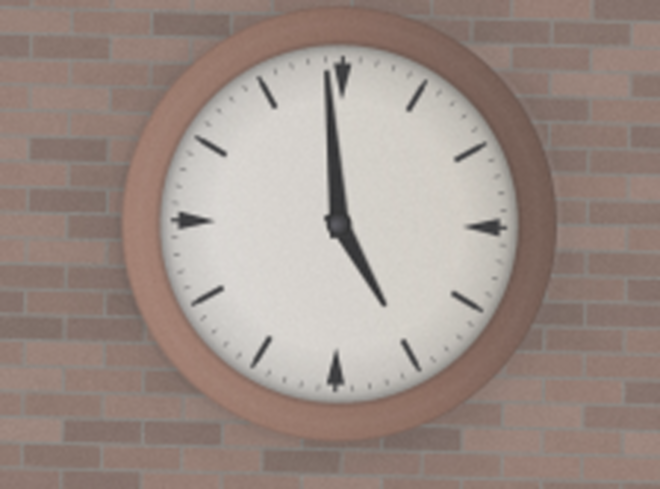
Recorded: 4h59
